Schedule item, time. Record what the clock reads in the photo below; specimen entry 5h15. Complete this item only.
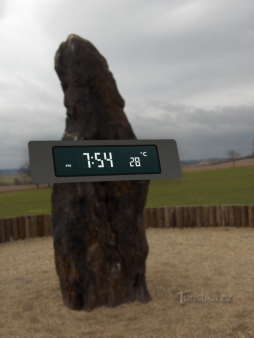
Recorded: 7h54
